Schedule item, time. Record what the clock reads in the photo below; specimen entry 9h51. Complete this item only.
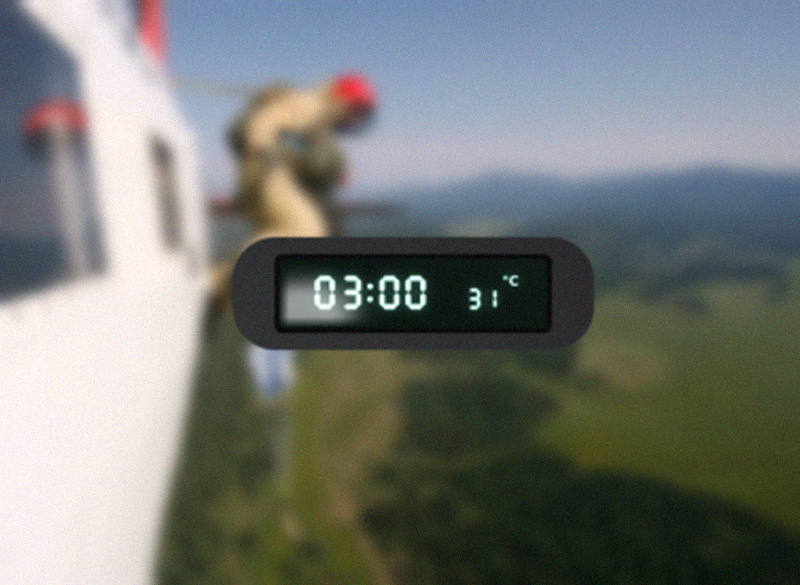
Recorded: 3h00
